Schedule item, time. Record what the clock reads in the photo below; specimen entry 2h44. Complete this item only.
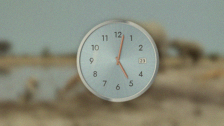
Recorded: 5h02
